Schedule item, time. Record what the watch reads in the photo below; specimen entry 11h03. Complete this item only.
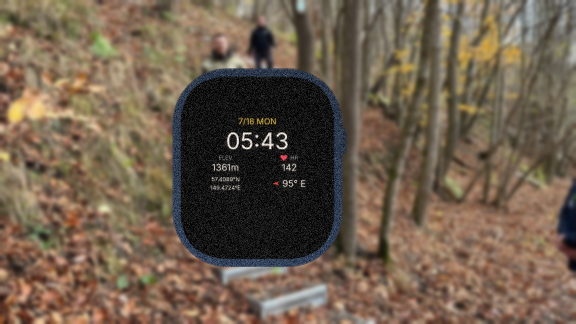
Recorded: 5h43
